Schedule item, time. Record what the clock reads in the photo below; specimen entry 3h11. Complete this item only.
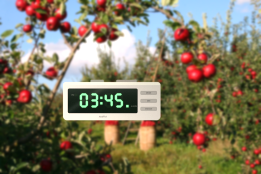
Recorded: 3h45
